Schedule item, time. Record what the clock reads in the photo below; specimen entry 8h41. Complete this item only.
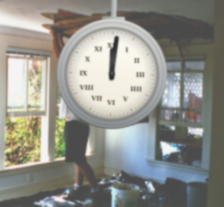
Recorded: 12h01
